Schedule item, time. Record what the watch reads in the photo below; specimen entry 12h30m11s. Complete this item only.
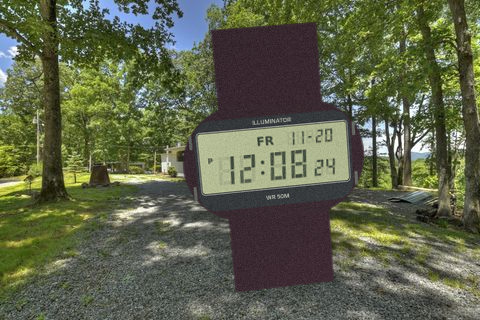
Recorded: 12h08m24s
